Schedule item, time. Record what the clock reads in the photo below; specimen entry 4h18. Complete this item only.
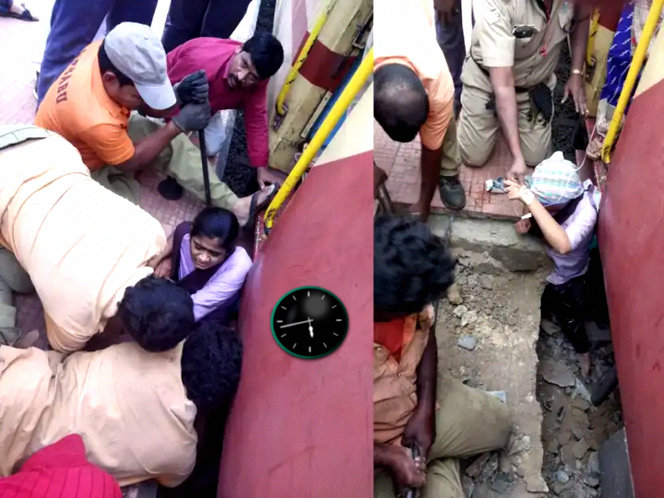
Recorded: 5h43
